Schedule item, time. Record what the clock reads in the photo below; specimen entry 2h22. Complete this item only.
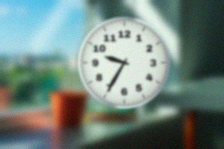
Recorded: 9h35
